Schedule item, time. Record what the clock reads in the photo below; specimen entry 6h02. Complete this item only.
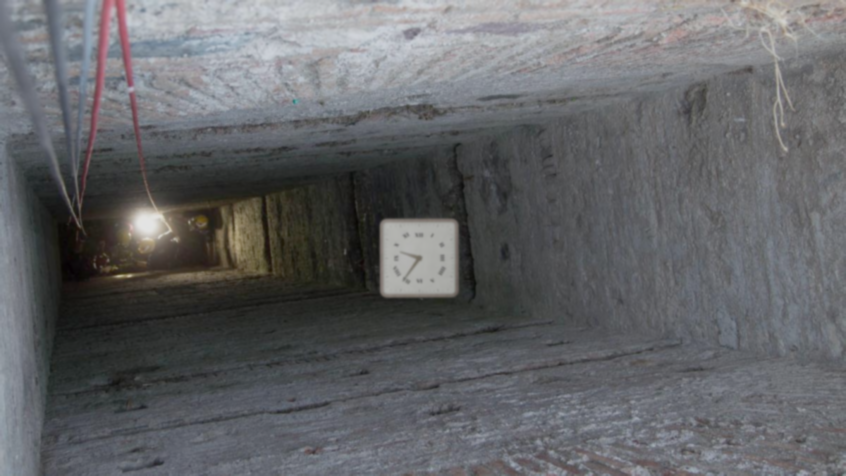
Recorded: 9h36
